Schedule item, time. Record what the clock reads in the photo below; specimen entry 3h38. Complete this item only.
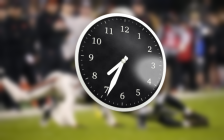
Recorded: 7h34
